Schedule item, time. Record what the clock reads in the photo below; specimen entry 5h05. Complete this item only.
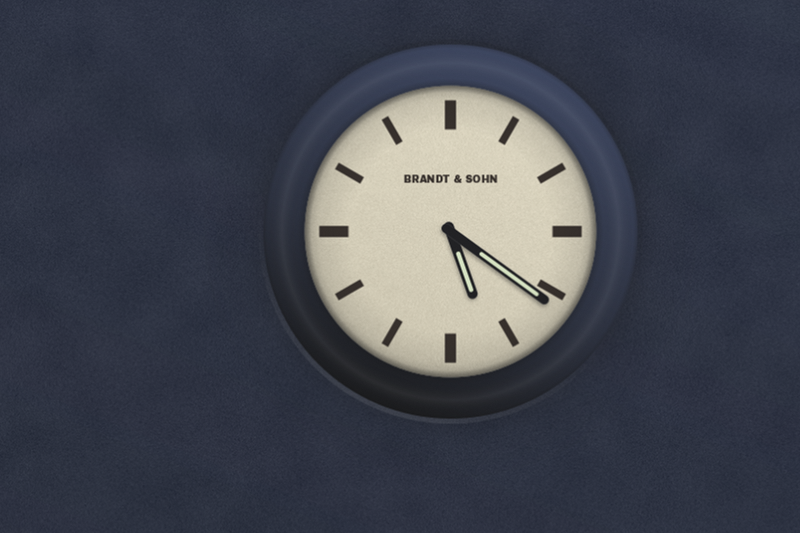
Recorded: 5h21
